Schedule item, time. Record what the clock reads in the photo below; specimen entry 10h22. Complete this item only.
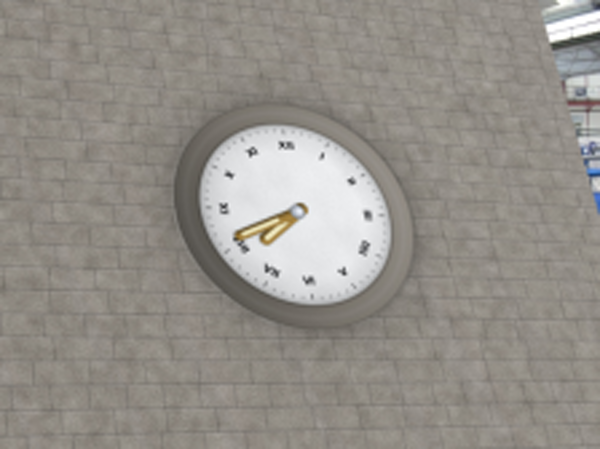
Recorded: 7h41
